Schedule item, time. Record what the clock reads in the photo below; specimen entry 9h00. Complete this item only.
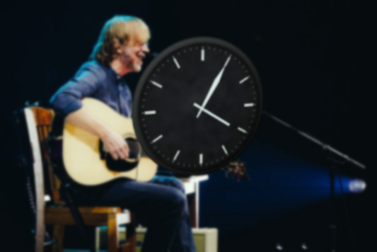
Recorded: 4h05
